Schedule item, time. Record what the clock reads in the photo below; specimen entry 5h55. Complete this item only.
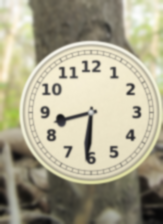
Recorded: 8h31
